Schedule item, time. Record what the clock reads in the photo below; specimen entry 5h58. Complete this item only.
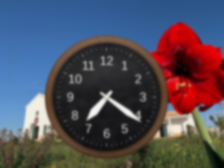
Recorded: 7h21
